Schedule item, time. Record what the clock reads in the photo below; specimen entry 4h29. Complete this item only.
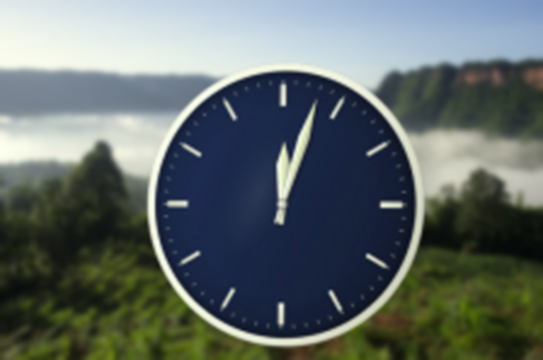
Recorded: 12h03
